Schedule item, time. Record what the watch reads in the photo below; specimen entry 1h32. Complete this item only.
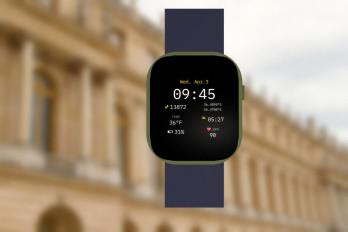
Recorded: 9h45
